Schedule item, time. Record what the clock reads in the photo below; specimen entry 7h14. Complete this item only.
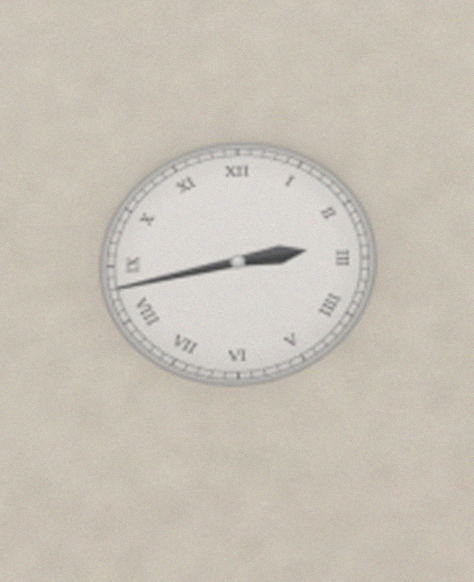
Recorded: 2h43
